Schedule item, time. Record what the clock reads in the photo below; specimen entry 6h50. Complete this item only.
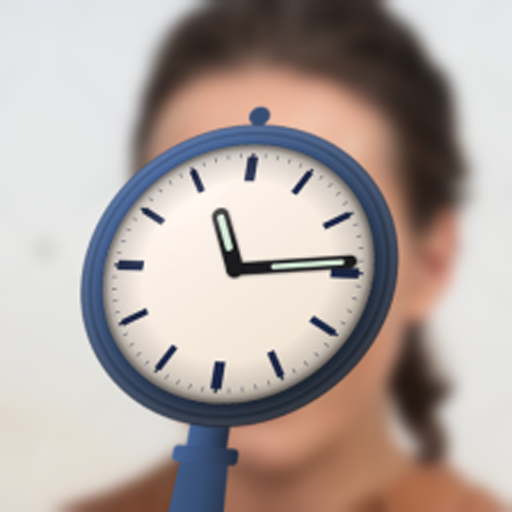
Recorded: 11h14
